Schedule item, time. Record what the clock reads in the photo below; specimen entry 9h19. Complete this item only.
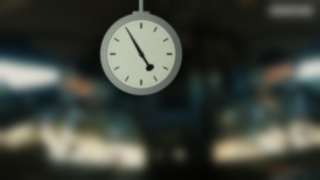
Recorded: 4h55
